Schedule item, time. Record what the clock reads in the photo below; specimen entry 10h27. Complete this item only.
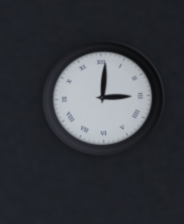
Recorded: 3h01
